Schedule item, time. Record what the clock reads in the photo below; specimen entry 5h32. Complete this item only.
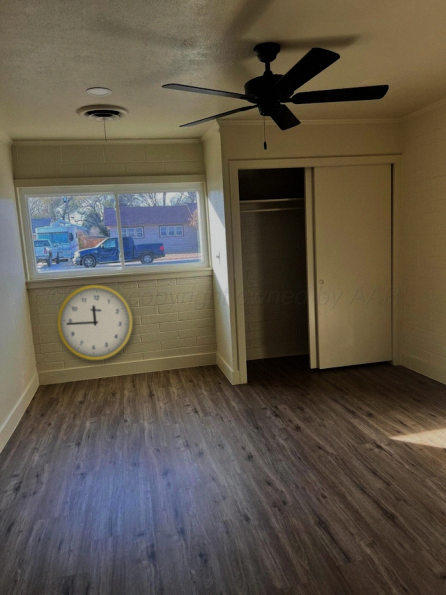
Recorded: 11h44
